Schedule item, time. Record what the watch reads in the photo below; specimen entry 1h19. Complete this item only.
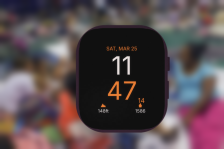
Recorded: 11h47
